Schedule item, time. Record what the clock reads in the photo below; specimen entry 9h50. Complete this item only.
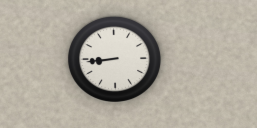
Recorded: 8h44
